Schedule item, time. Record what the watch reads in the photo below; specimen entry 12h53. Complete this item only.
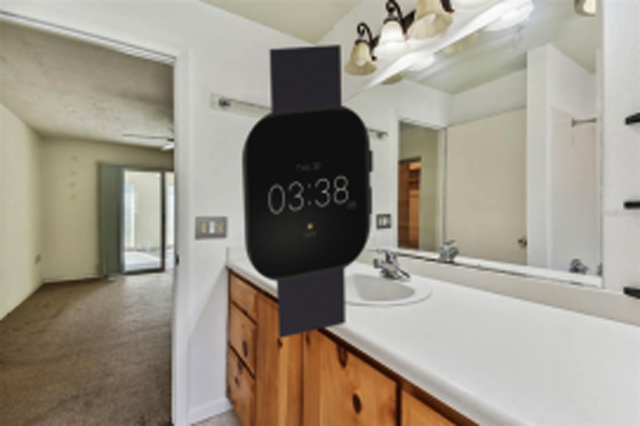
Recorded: 3h38
